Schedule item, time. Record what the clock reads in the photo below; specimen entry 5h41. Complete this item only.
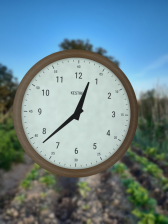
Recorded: 12h38
